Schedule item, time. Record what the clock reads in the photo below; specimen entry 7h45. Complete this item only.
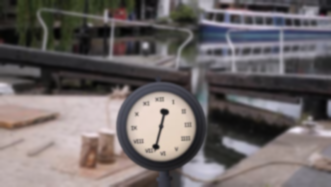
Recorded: 12h33
